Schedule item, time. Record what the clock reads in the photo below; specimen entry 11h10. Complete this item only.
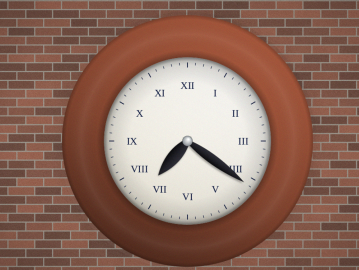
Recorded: 7h21
